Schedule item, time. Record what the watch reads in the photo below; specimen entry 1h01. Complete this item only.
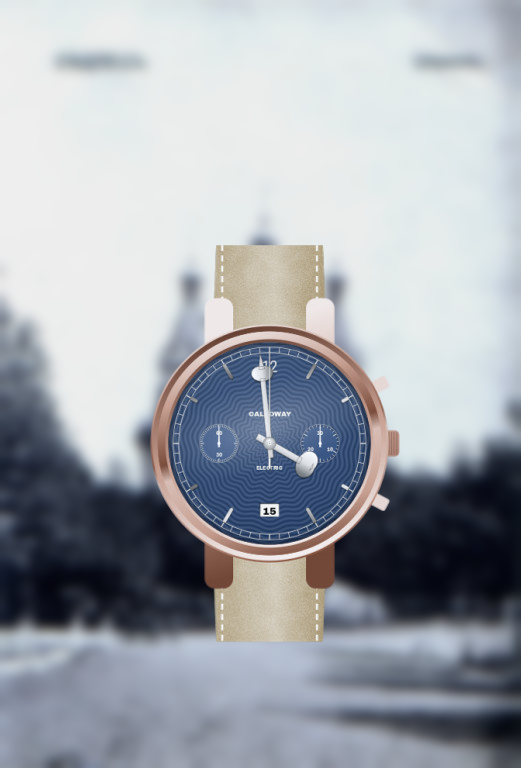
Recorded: 3h59
